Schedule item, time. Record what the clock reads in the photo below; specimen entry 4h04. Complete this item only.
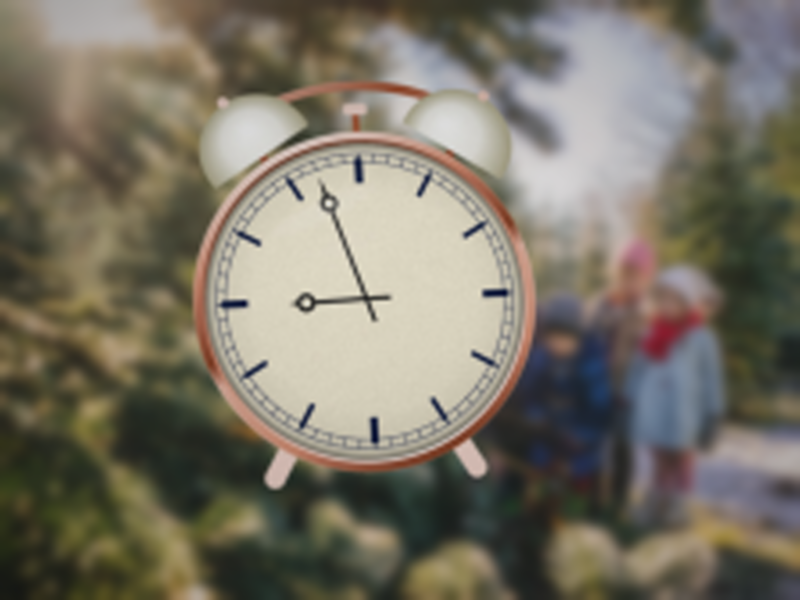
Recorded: 8h57
